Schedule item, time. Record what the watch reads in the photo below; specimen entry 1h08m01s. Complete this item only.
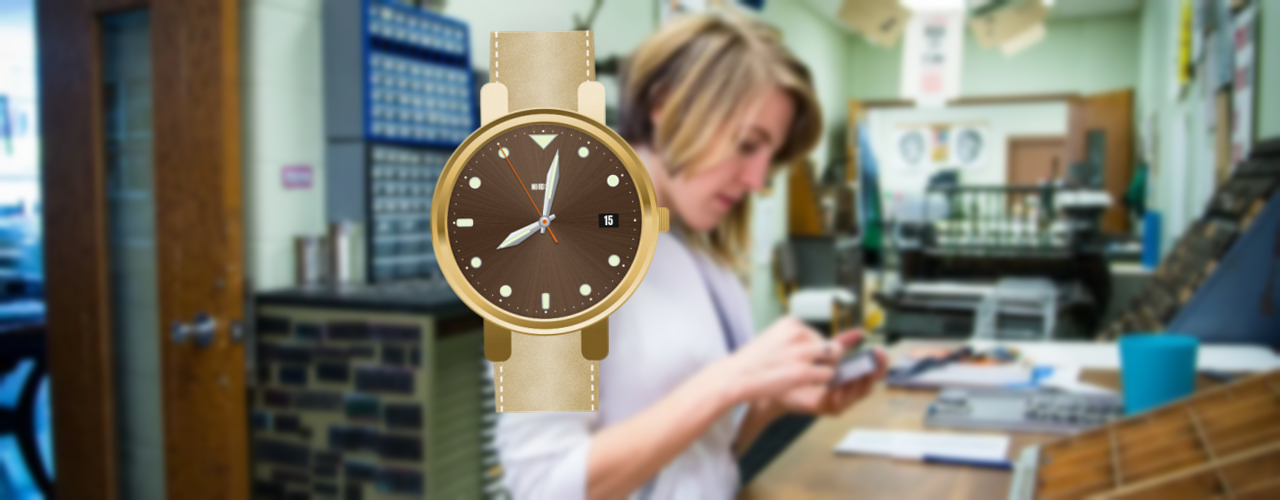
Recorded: 8h01m55s
